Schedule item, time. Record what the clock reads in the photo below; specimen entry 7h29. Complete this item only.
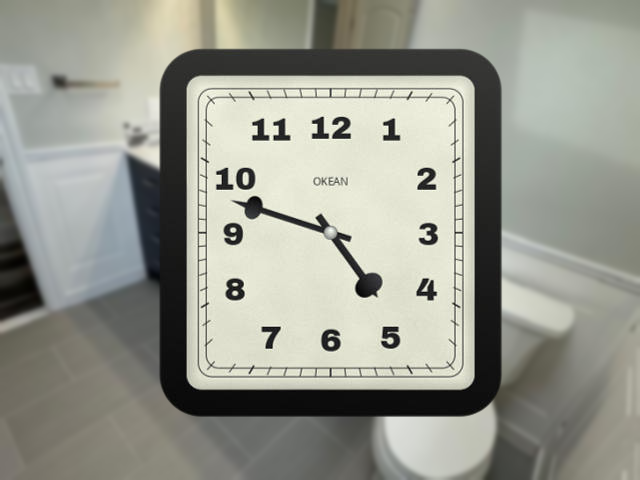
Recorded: 4h48
